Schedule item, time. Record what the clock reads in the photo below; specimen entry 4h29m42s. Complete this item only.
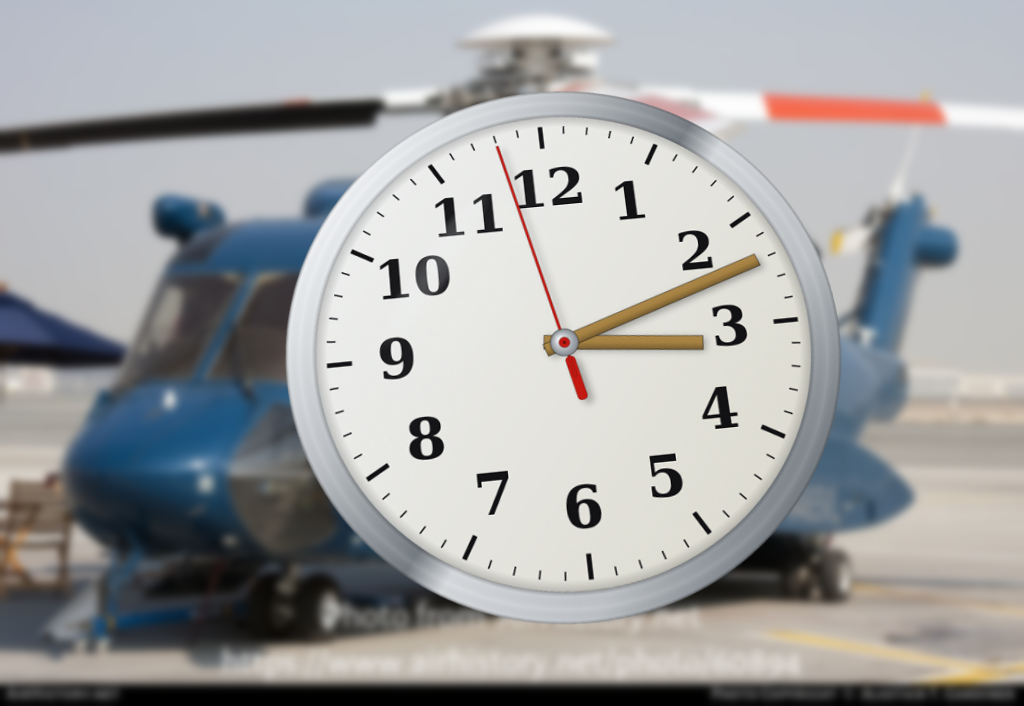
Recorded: 3h11m58s
